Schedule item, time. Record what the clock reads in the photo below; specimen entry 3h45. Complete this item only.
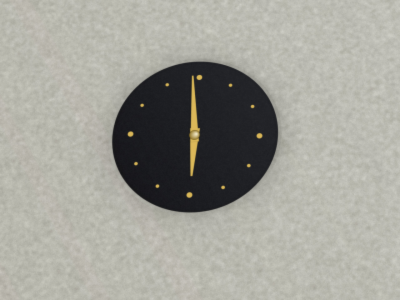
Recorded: 5h59
